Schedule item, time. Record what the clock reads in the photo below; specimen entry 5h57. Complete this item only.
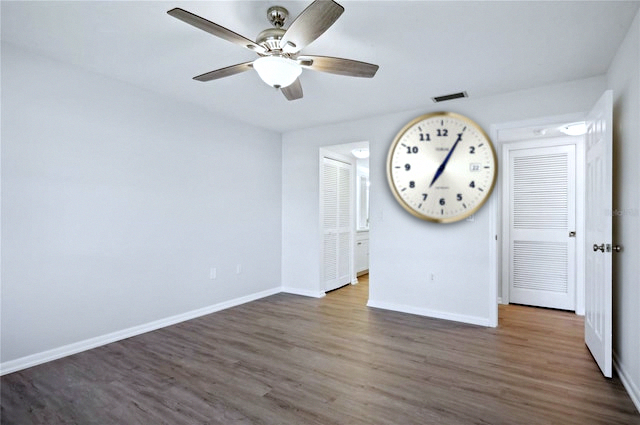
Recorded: 7h05
